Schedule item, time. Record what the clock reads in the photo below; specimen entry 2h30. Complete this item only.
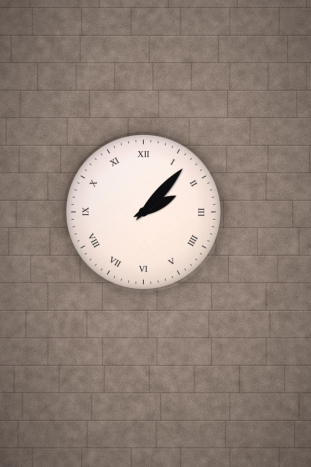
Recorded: 2h07
